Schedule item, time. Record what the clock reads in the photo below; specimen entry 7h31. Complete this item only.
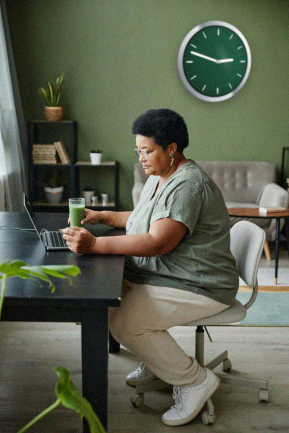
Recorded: 2h48
